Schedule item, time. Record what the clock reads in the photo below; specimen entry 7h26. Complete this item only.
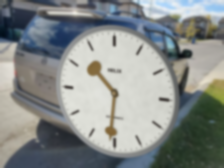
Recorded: 10h31
